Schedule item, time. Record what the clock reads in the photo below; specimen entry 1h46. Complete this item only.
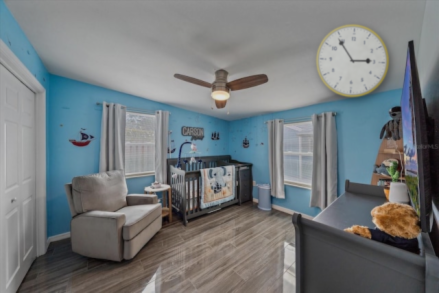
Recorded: 2h54
